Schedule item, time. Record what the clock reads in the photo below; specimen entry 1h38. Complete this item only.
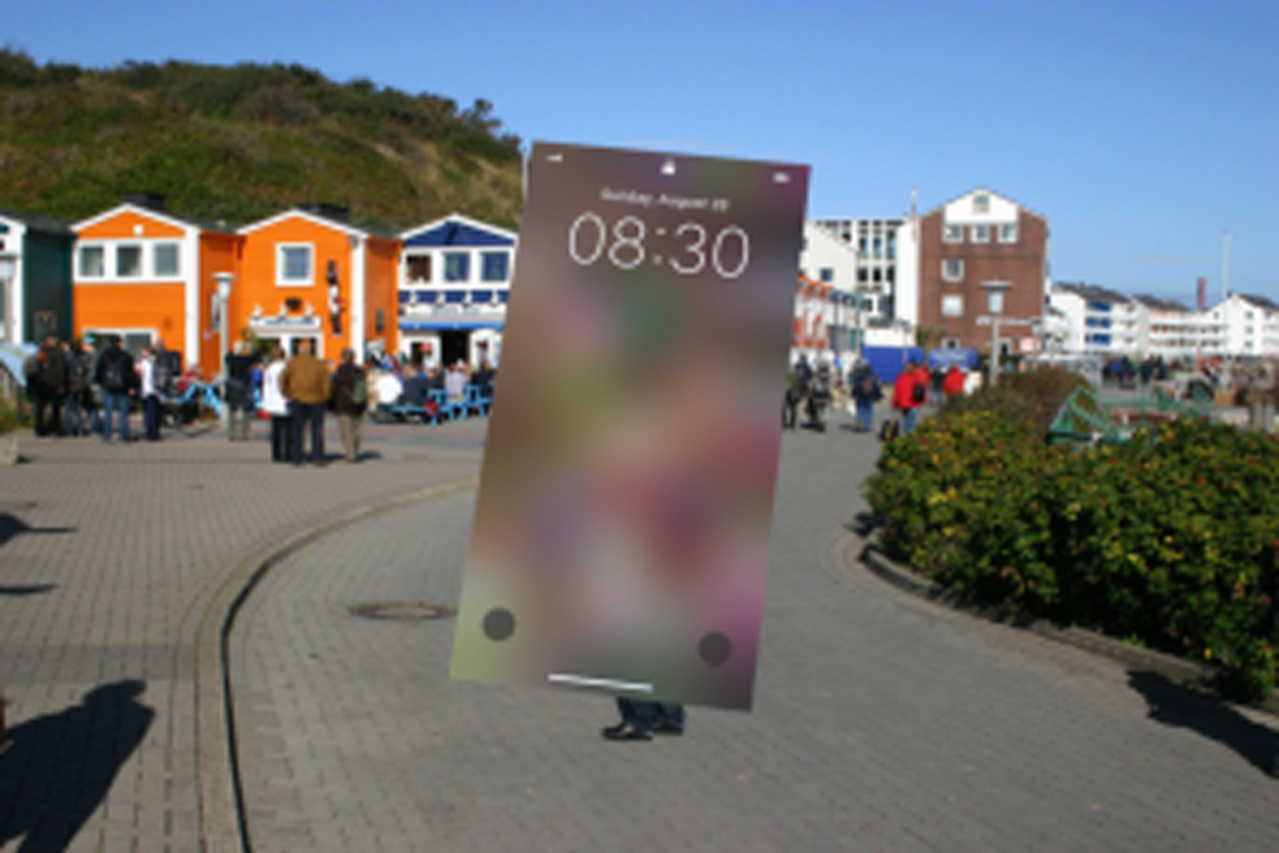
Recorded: 8h30
